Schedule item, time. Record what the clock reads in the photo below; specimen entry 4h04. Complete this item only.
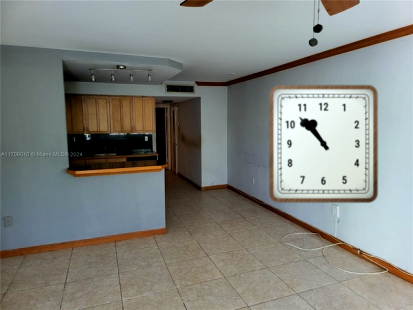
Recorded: 10h53
